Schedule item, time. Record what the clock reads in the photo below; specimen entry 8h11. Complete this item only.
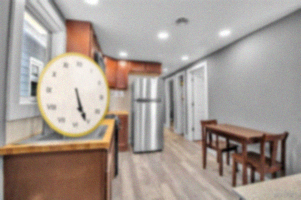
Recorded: 5h26
